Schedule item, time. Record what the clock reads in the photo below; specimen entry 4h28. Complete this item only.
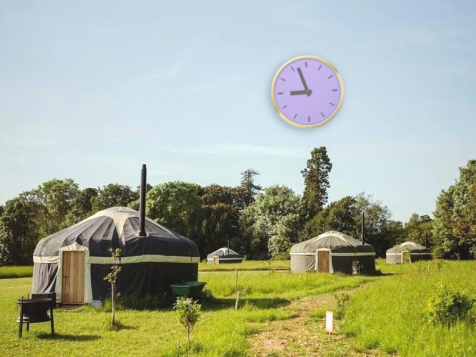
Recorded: 8h57
